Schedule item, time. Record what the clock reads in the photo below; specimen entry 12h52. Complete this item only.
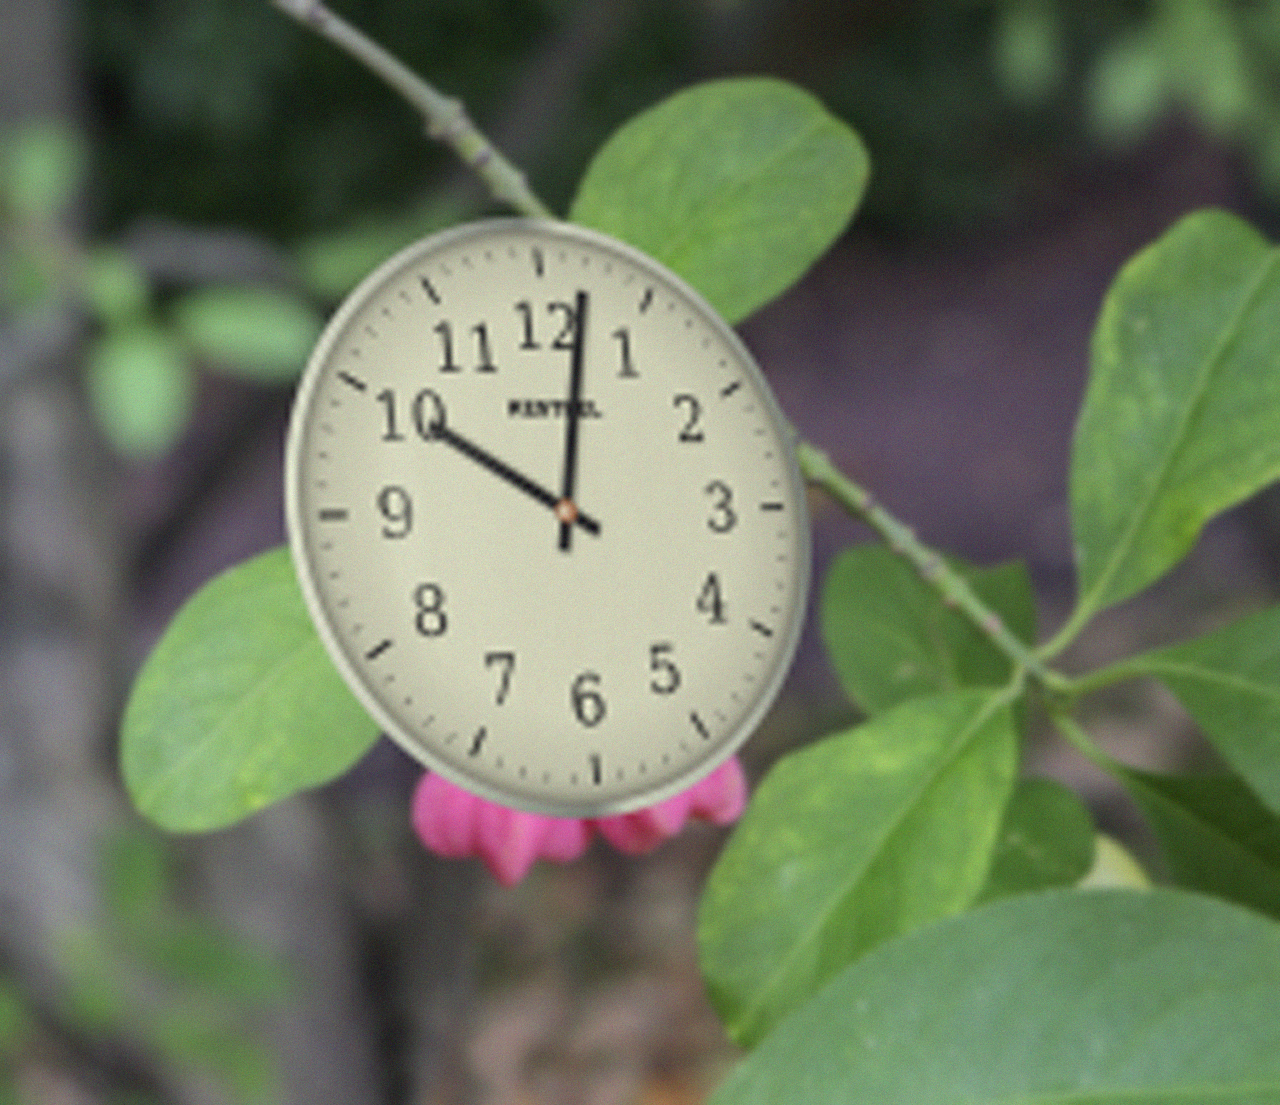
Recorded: 10h02
